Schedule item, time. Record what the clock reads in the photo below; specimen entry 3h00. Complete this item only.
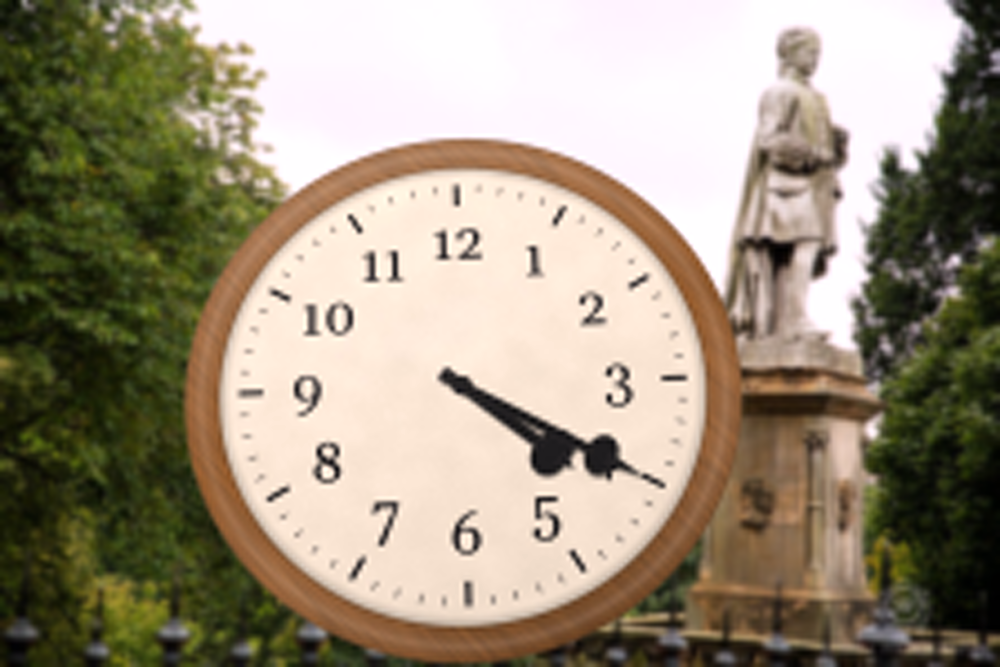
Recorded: 4h20
